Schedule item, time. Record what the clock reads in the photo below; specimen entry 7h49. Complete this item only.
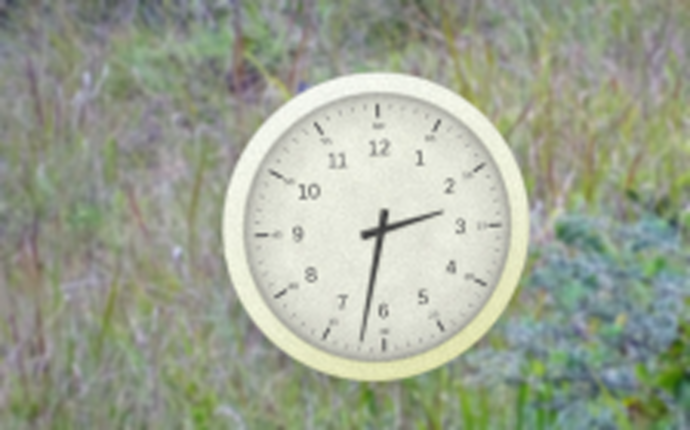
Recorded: 2h32
